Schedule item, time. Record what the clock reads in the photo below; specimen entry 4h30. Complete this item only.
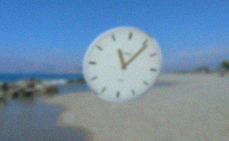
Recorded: 11h06
